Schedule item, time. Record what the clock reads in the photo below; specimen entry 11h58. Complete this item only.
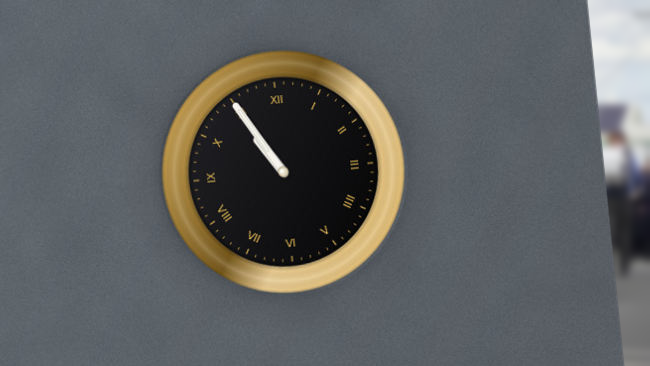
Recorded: 10h55
